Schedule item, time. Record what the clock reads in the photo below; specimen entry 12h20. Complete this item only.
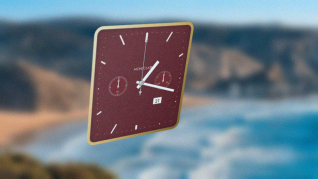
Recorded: 1h18
